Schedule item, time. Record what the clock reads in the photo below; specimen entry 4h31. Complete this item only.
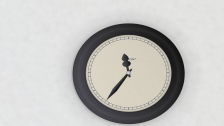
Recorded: 11h36
